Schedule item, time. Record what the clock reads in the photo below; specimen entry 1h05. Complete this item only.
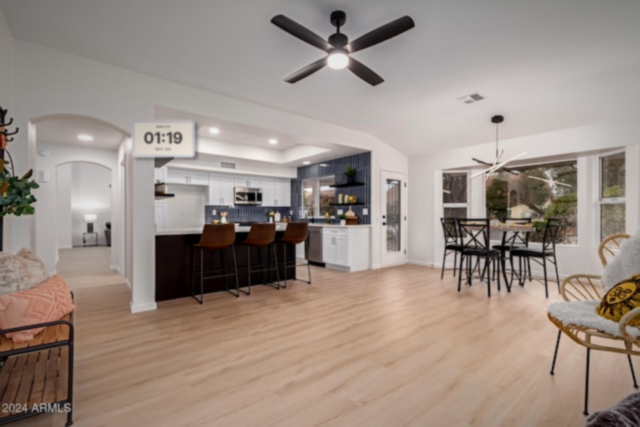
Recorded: 1h19
